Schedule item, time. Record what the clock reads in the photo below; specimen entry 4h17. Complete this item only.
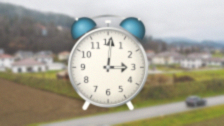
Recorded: 3h01
